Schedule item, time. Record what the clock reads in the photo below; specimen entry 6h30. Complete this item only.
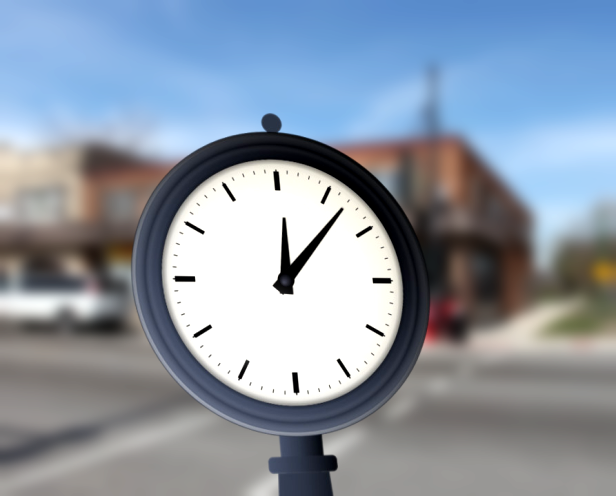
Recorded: 12h07
